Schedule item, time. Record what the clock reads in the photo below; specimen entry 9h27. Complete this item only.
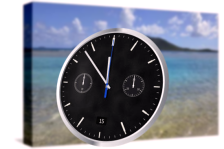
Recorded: 11h53
